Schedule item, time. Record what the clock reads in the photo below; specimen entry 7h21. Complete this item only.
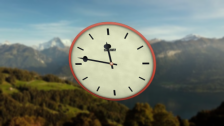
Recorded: 11h47
